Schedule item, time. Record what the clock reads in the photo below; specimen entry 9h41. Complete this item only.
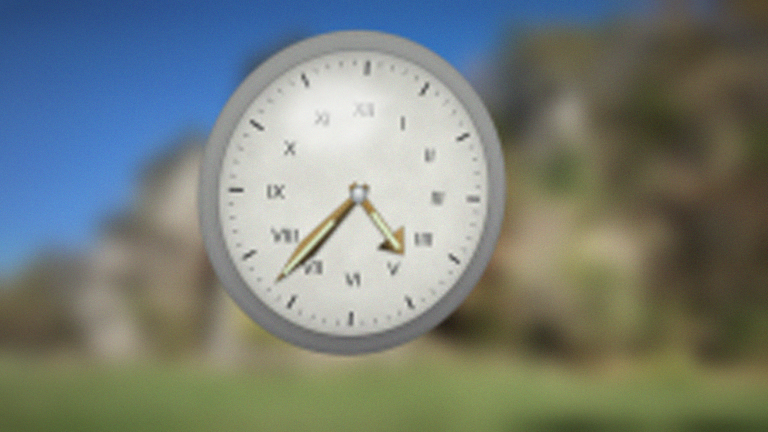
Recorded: 4h37
